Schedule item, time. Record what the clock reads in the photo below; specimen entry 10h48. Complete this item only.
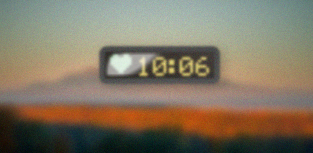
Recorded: 10h06
